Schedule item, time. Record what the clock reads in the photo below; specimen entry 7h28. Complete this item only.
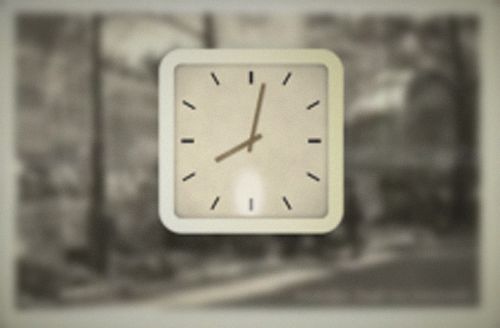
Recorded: 8h02
